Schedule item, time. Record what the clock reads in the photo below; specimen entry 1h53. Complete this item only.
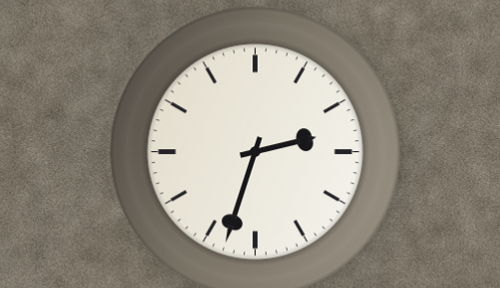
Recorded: 2h33
